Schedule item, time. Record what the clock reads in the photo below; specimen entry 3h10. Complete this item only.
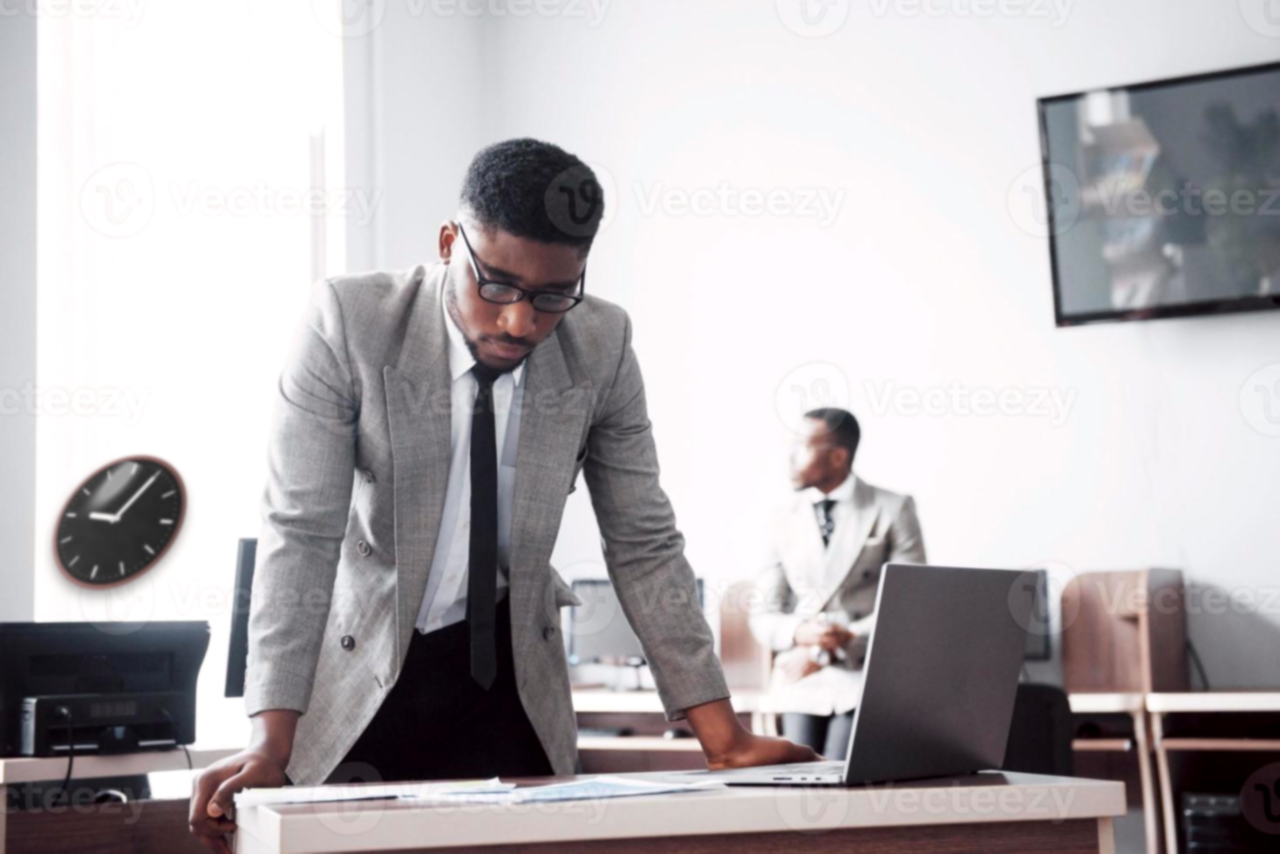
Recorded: 9h05
